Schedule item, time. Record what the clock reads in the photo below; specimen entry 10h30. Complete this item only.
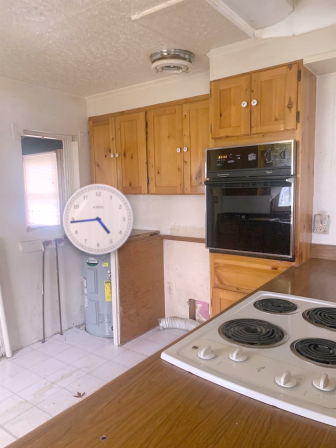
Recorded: 4h44
